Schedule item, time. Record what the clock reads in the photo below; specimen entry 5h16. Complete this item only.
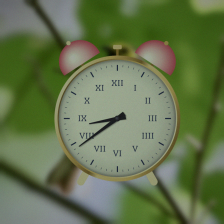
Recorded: 8h39
